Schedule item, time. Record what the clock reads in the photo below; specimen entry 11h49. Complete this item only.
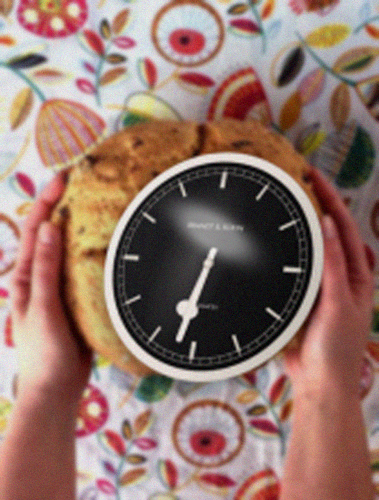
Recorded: 6h32
